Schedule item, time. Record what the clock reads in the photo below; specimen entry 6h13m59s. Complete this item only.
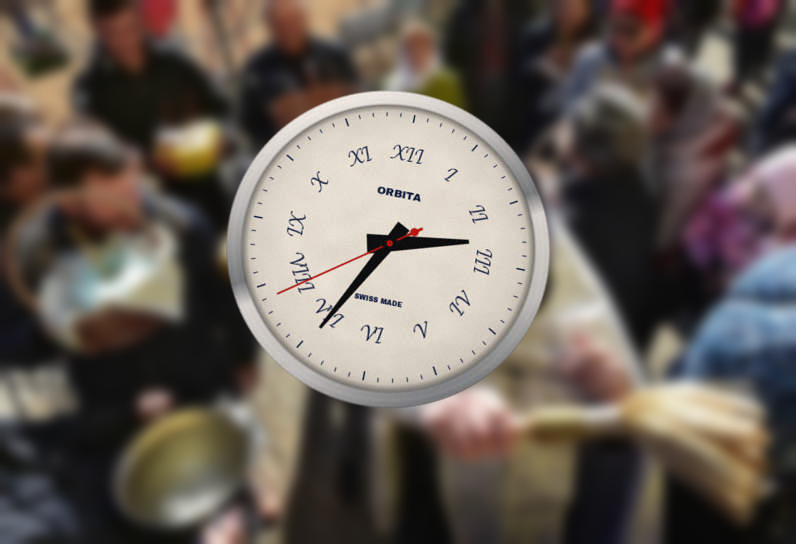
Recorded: 2h34m39s
